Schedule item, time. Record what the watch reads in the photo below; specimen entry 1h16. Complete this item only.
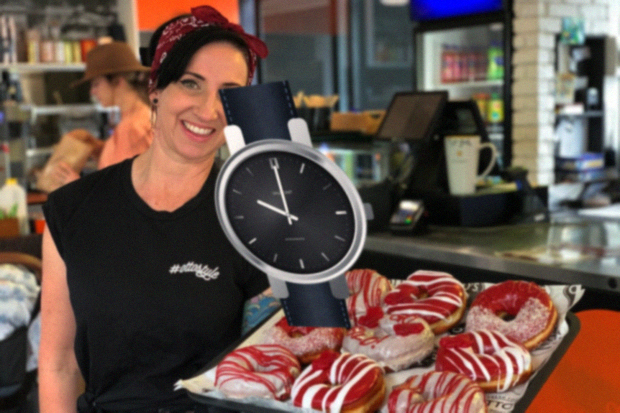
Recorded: 10h00
